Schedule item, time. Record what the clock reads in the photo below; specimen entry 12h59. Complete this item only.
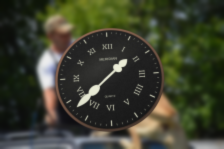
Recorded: 1h38
